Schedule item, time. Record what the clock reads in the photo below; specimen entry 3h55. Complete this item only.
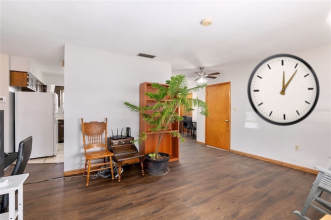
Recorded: 12h06
